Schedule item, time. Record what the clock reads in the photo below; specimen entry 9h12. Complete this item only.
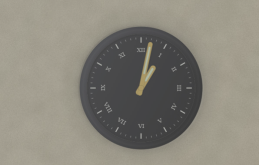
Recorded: 1h02
